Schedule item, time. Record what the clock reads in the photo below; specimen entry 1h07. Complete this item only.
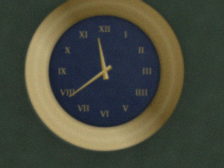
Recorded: 11h39
